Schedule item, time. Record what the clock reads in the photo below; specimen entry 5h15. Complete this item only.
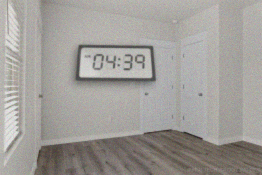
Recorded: 4h39
